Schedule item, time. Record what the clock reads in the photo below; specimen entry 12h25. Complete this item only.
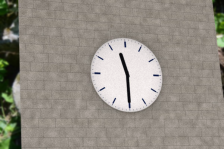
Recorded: 11h30
